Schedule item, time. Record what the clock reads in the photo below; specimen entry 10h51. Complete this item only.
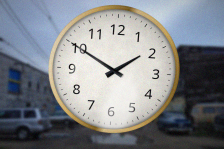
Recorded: 1h50
